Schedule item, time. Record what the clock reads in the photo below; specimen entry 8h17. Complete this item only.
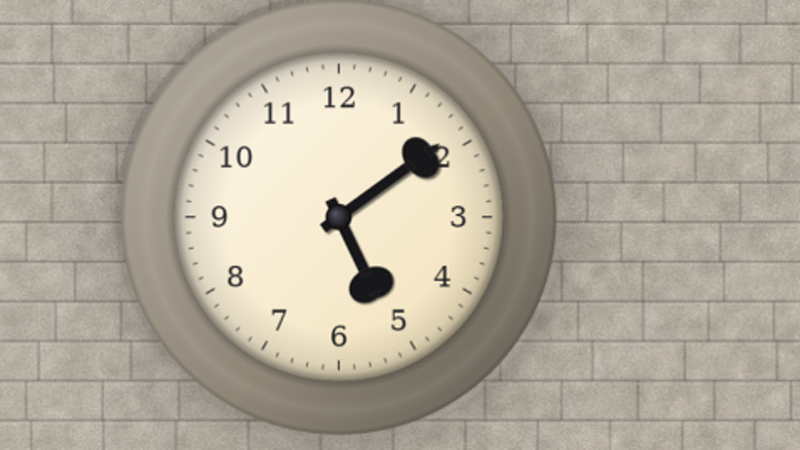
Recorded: 5h09
